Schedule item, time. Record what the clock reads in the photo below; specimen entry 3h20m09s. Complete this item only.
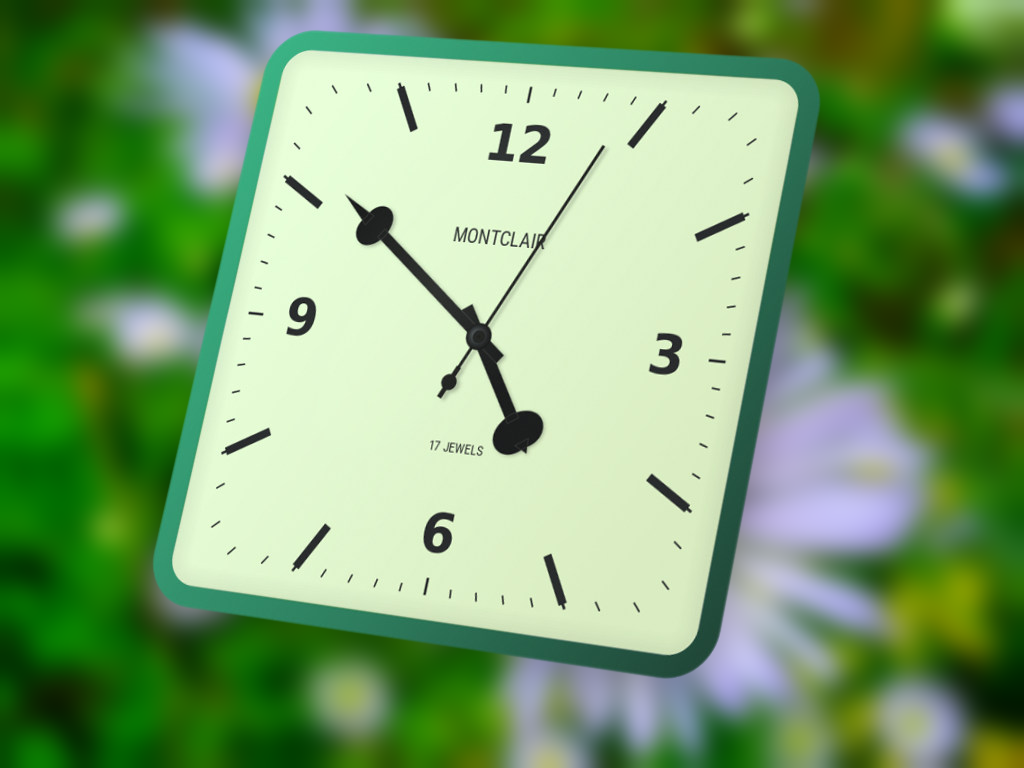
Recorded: 4h51m04s
